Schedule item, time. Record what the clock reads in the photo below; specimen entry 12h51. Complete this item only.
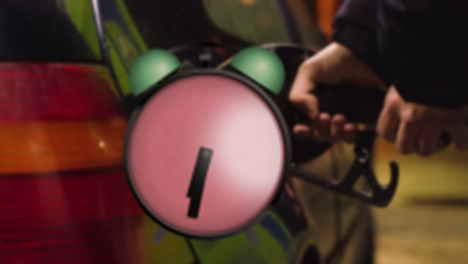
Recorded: 6h32
